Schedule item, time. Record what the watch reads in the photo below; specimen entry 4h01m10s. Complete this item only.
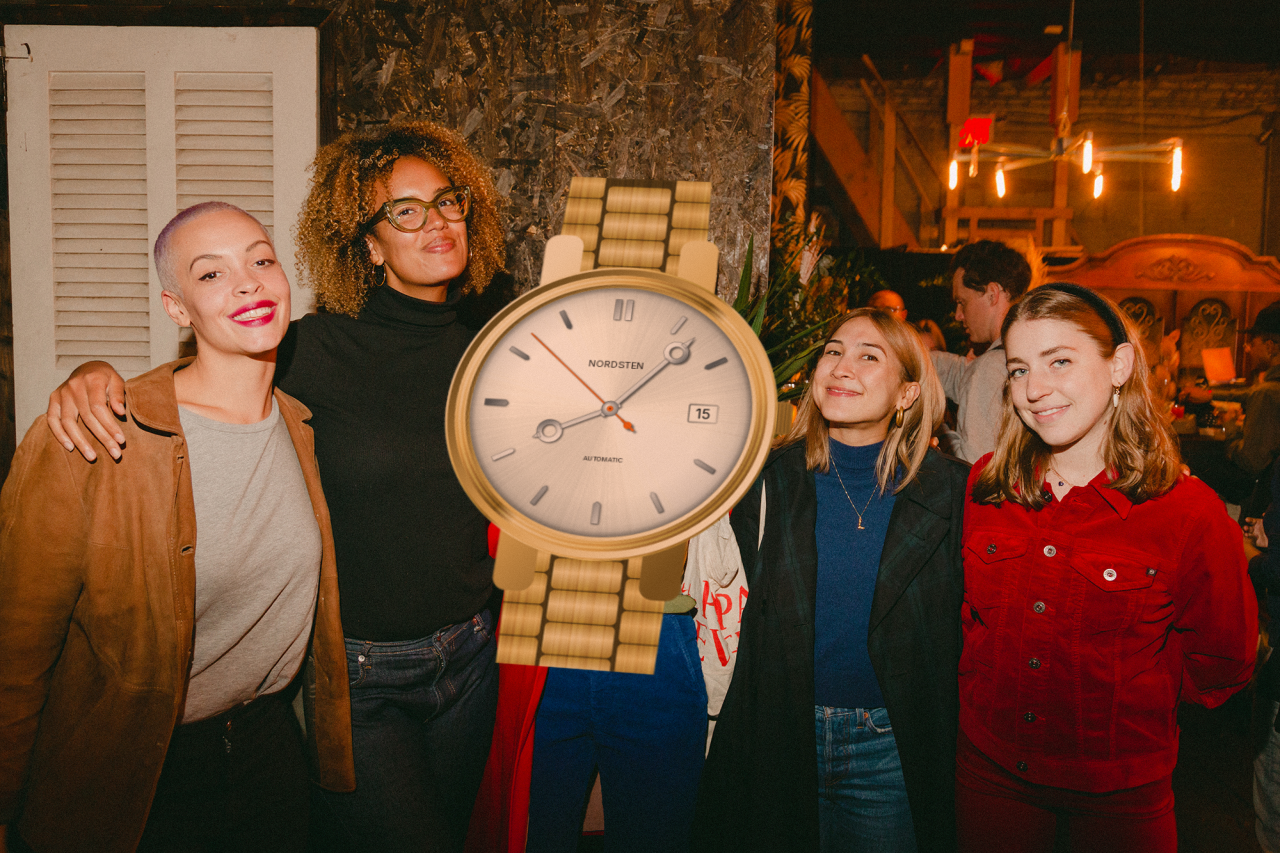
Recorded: 8h06m52s
